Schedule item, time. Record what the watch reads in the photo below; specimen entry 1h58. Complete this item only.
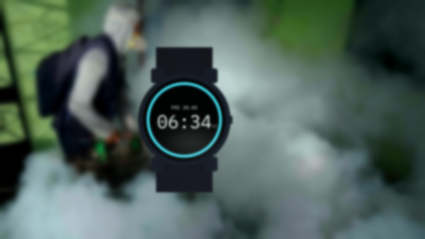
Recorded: 6h34
